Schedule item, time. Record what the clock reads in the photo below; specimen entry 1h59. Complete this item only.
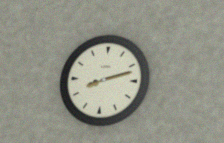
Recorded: 8h12
